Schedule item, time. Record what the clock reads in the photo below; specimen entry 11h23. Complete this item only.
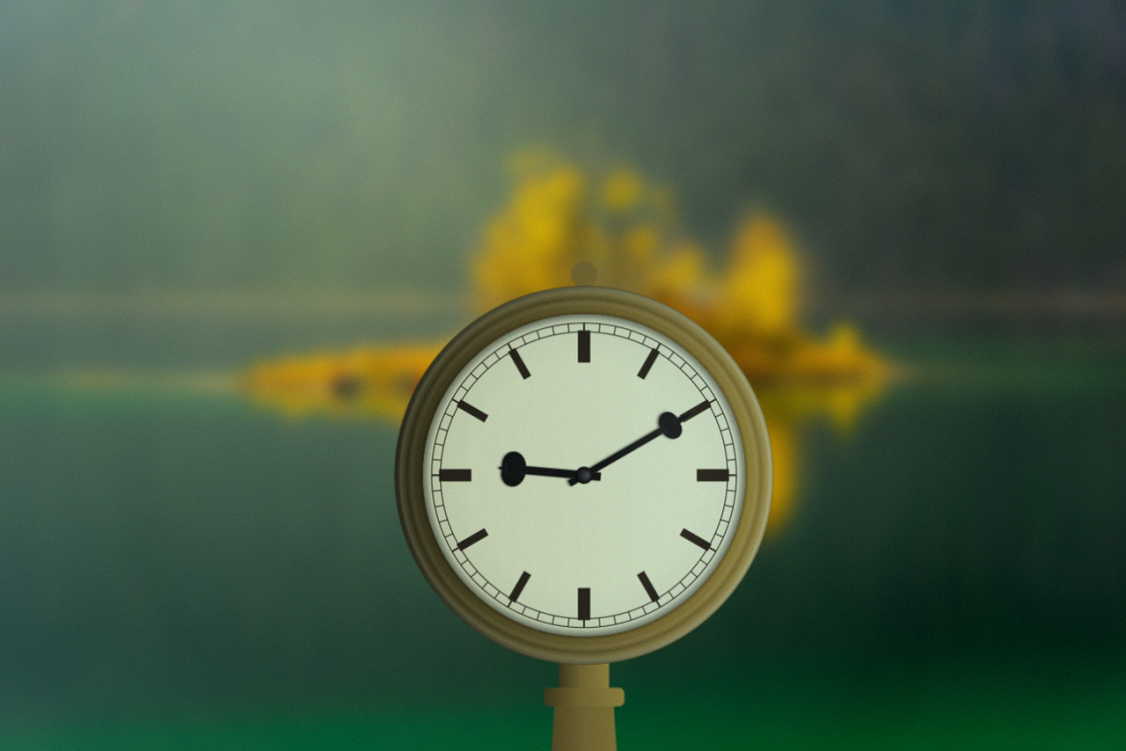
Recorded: 9h10
